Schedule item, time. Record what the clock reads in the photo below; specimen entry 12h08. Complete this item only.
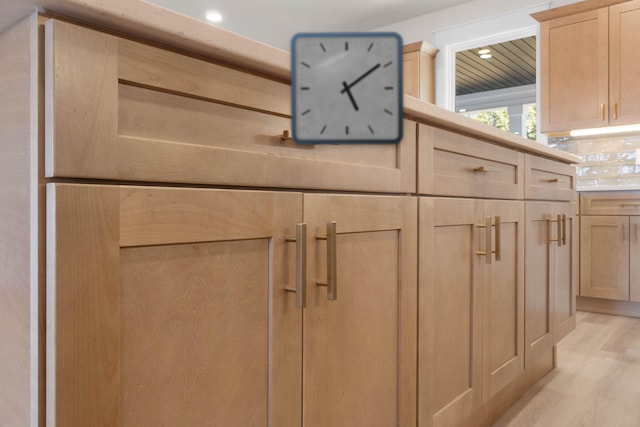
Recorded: 5h09
